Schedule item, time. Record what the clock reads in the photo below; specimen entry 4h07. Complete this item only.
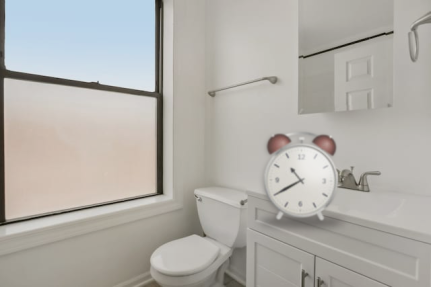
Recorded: 10h40
